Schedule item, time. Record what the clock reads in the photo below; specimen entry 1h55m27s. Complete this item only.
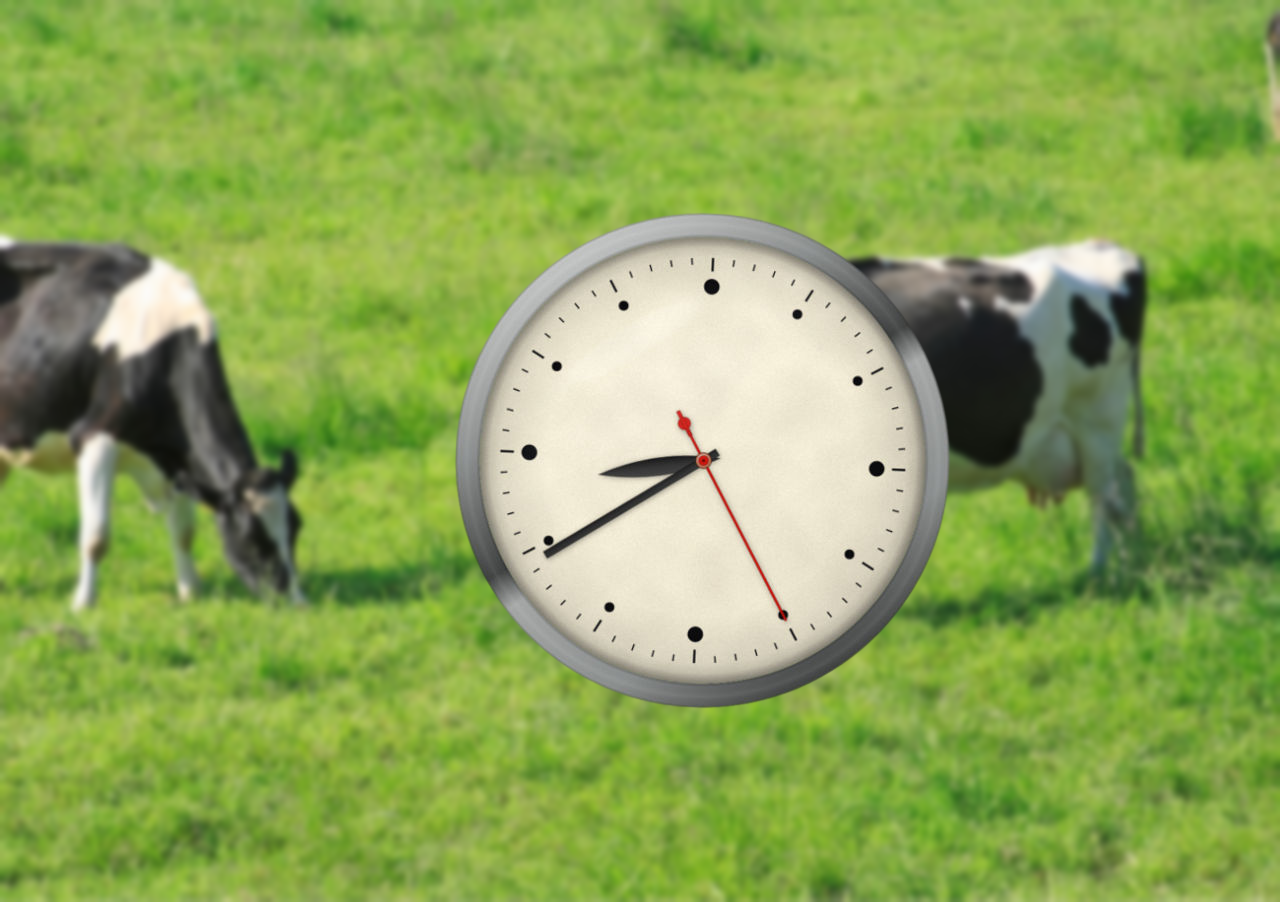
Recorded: 8h39m25s
